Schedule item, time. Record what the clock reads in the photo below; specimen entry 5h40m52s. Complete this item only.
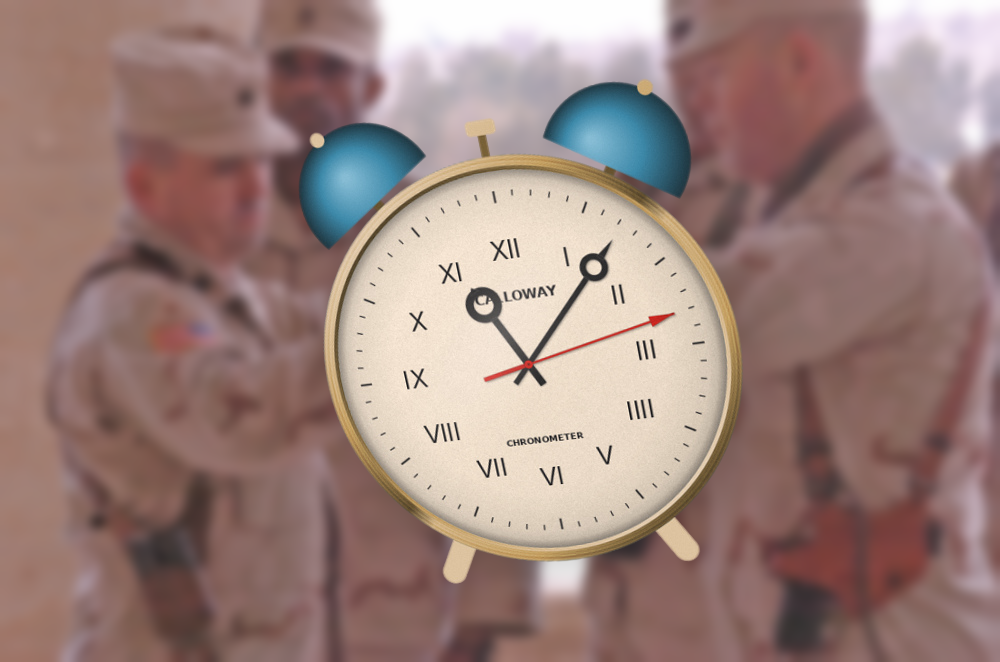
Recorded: 11h07m13s
